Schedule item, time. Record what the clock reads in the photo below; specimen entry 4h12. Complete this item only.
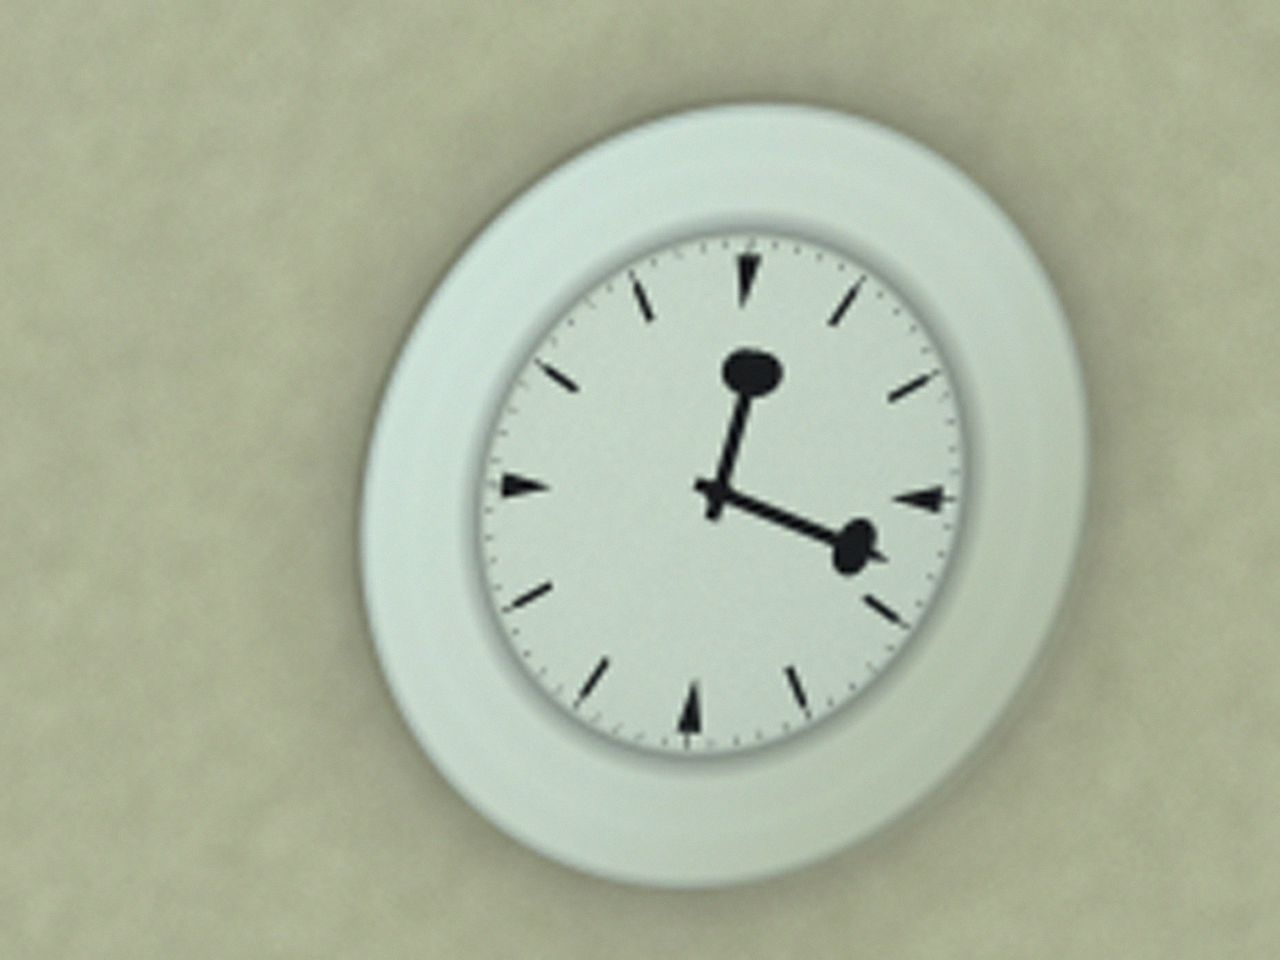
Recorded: 12h18
